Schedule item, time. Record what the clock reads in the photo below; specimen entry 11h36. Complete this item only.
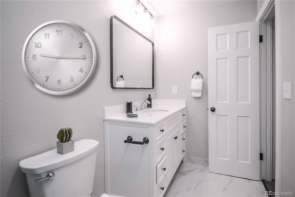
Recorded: 9h15
